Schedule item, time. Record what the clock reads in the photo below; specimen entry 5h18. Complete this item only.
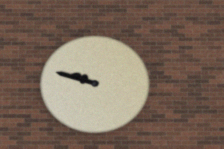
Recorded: 9h48
